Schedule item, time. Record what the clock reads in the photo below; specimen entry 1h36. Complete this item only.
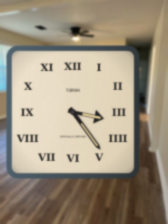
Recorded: 3h24
